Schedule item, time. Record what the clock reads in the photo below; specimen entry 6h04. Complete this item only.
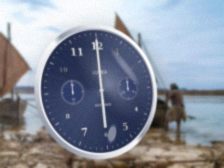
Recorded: 6h00
